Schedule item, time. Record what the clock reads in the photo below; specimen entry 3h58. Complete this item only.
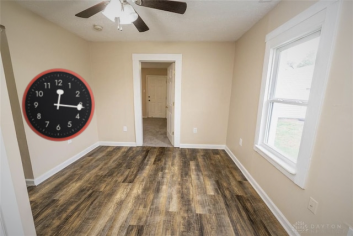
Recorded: 12h16
